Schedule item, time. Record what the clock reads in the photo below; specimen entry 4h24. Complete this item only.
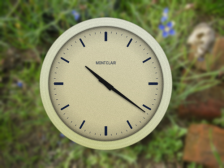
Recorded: 10h21
